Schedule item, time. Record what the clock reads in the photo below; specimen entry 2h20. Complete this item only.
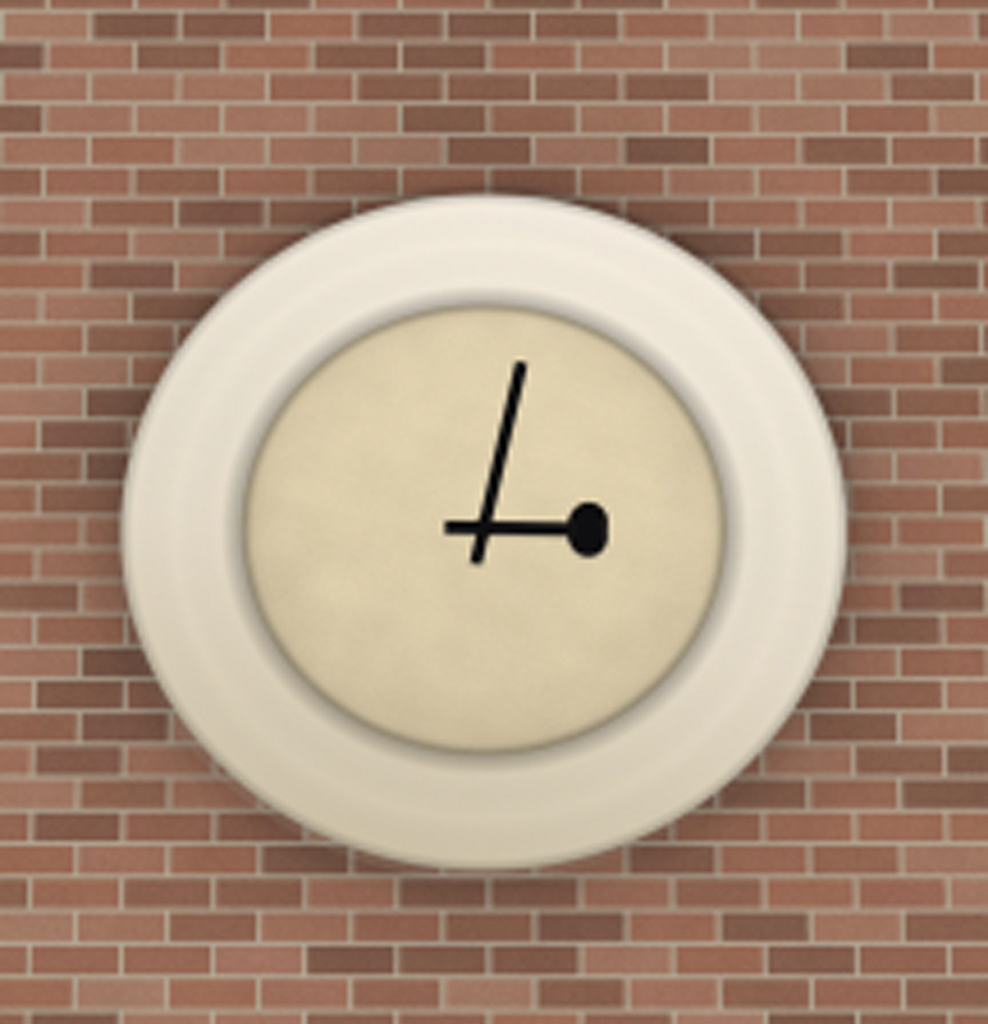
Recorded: 3h02
